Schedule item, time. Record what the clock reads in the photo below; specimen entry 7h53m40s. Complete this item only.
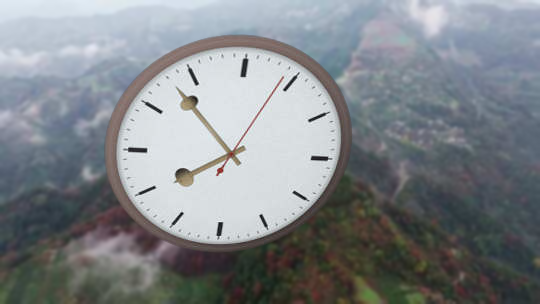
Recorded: 7h53m04s
